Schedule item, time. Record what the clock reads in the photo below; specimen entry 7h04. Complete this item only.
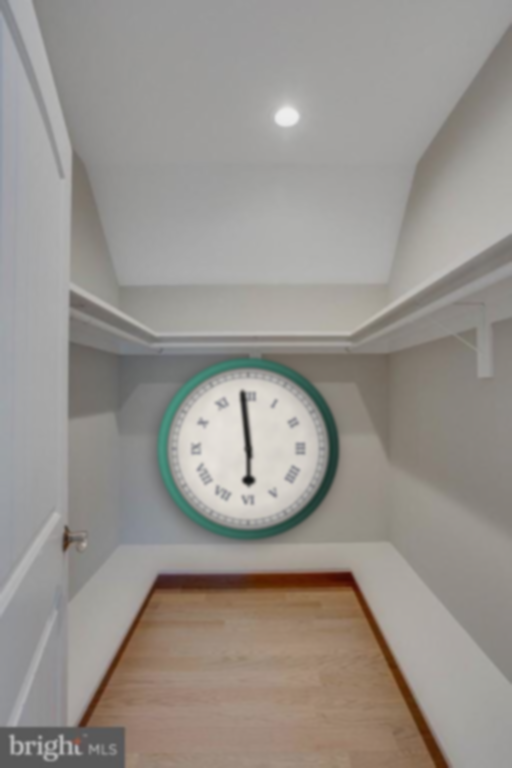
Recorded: 5h59
